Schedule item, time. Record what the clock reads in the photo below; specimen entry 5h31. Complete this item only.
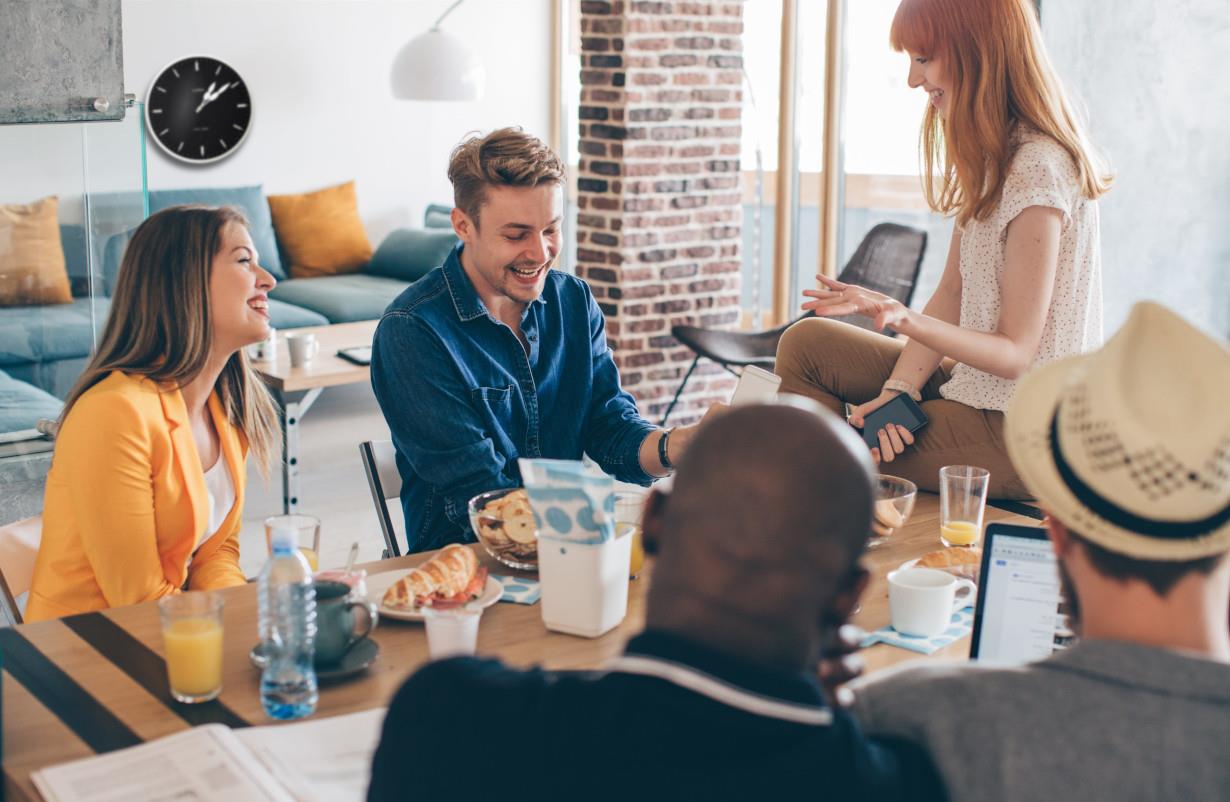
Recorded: 1h09
